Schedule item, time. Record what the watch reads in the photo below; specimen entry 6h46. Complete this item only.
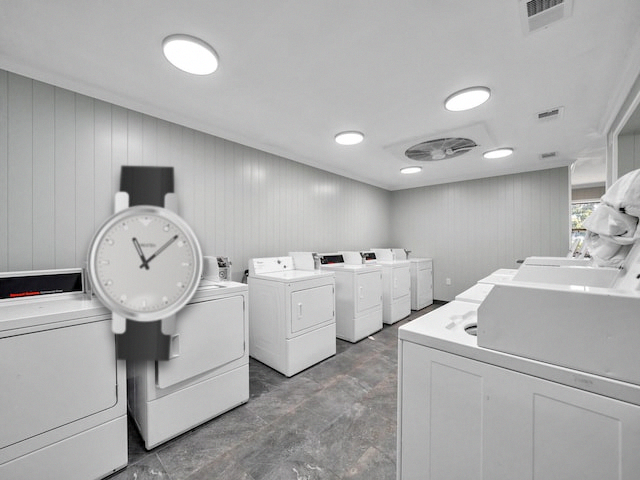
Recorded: 11h08
